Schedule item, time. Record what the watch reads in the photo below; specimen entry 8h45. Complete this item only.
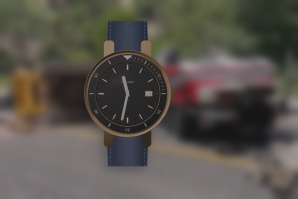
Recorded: 11h32
